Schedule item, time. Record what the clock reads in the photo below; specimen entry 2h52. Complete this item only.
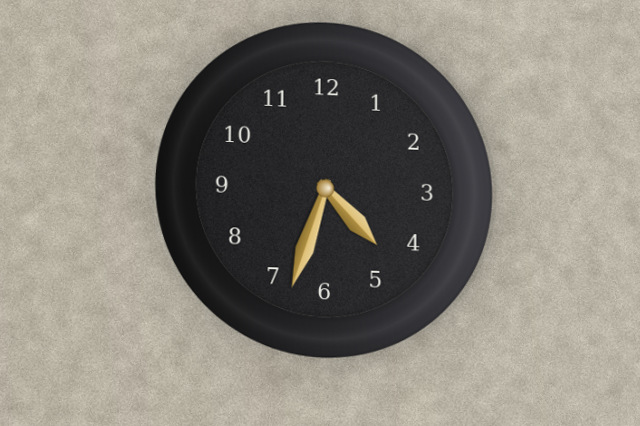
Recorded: 4h33
